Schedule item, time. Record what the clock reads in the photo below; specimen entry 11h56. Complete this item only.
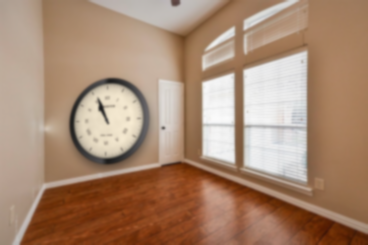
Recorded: 10h56
